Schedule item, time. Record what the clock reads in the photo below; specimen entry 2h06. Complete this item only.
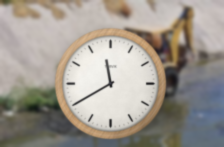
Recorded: 11h40
